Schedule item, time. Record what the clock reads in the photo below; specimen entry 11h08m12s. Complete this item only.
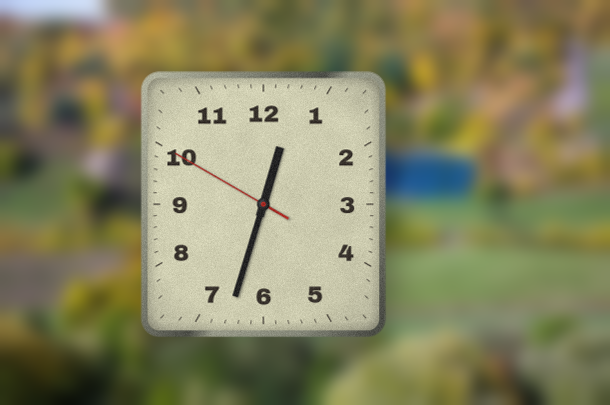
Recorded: 12h32m50s
